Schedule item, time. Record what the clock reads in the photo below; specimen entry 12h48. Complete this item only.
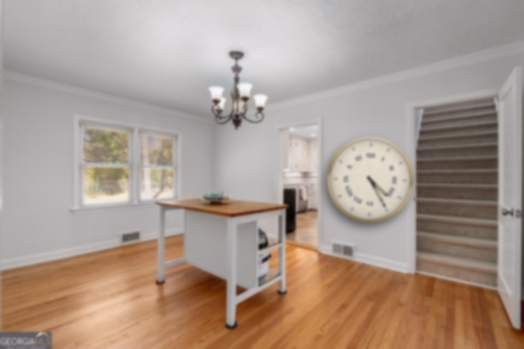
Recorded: 4h25
